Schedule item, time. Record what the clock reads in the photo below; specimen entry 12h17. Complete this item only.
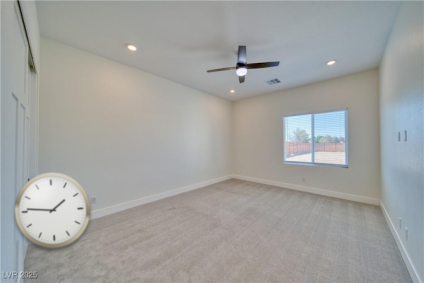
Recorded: 1h46
